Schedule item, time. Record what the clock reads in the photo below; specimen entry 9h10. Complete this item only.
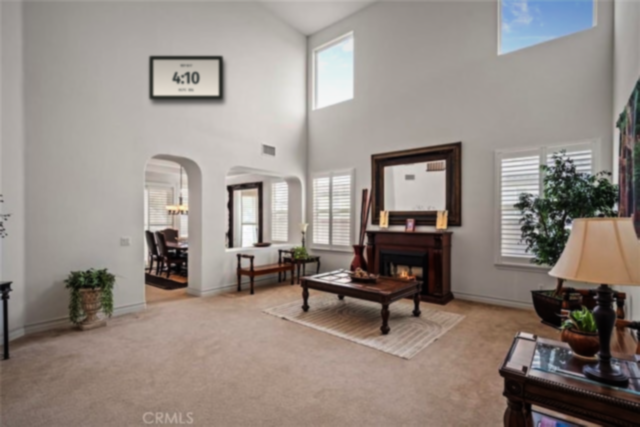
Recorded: 4h10
